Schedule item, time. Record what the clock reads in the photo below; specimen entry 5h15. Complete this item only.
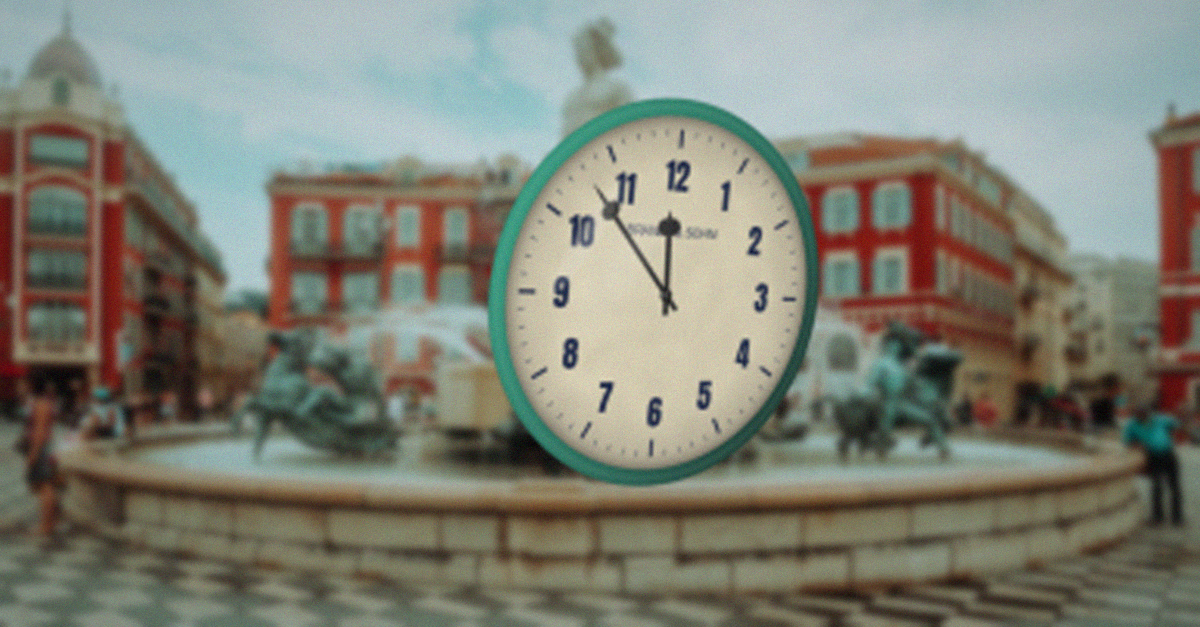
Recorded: 11h53
